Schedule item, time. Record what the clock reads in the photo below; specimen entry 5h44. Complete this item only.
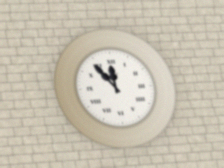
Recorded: 11h54
